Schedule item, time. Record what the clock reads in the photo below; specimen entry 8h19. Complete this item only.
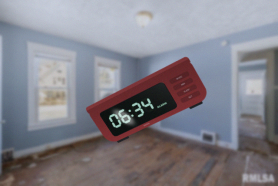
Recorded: 6h34
